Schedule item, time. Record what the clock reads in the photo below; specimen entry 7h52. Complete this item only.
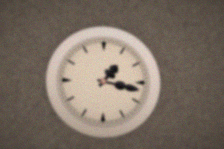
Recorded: 1h17
